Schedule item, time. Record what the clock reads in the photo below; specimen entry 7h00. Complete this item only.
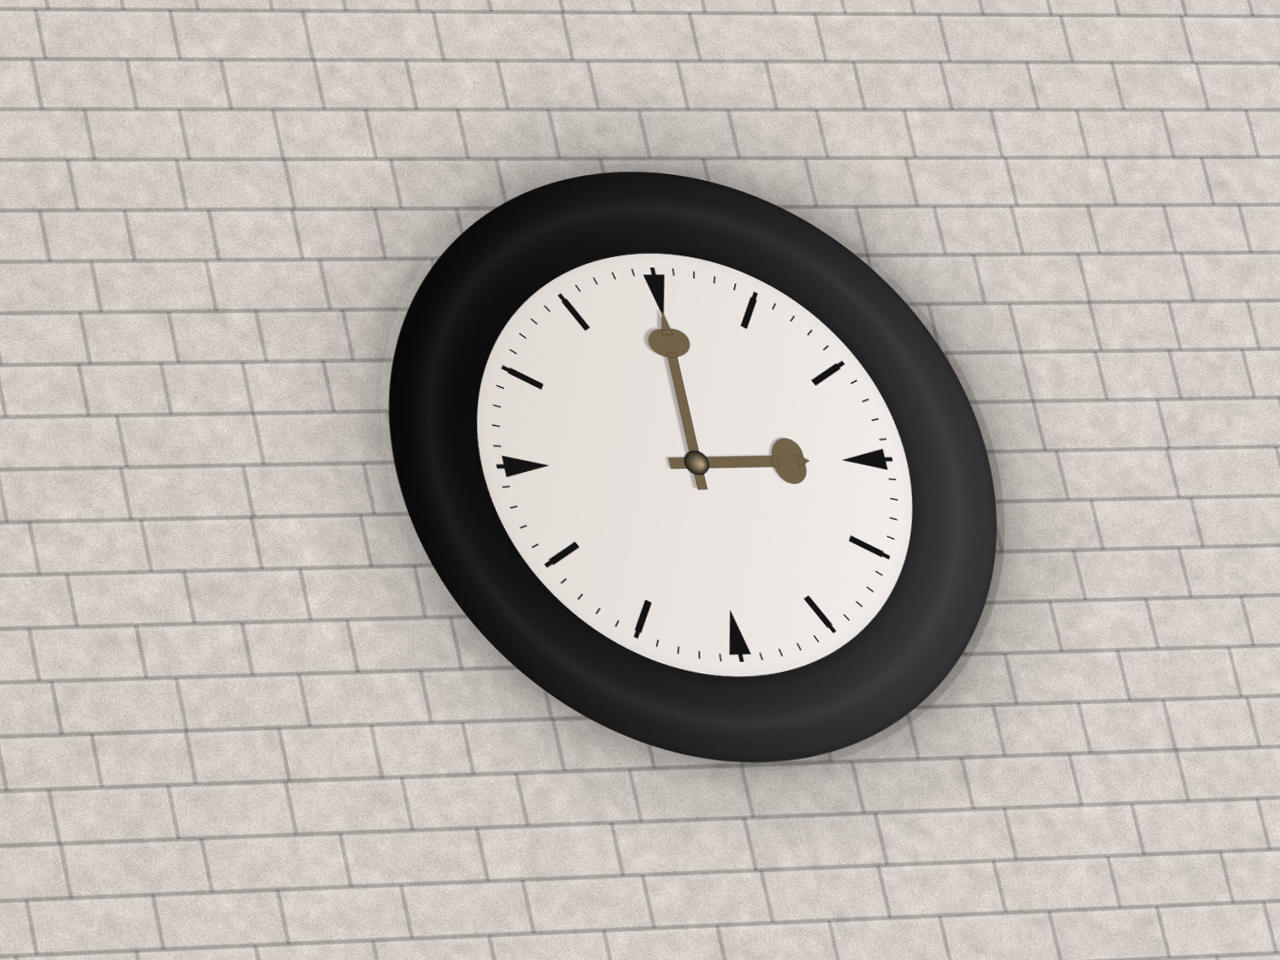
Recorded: 3h00
